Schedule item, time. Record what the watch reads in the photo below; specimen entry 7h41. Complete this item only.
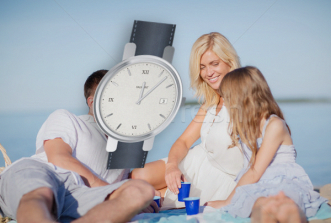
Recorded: 12h07
